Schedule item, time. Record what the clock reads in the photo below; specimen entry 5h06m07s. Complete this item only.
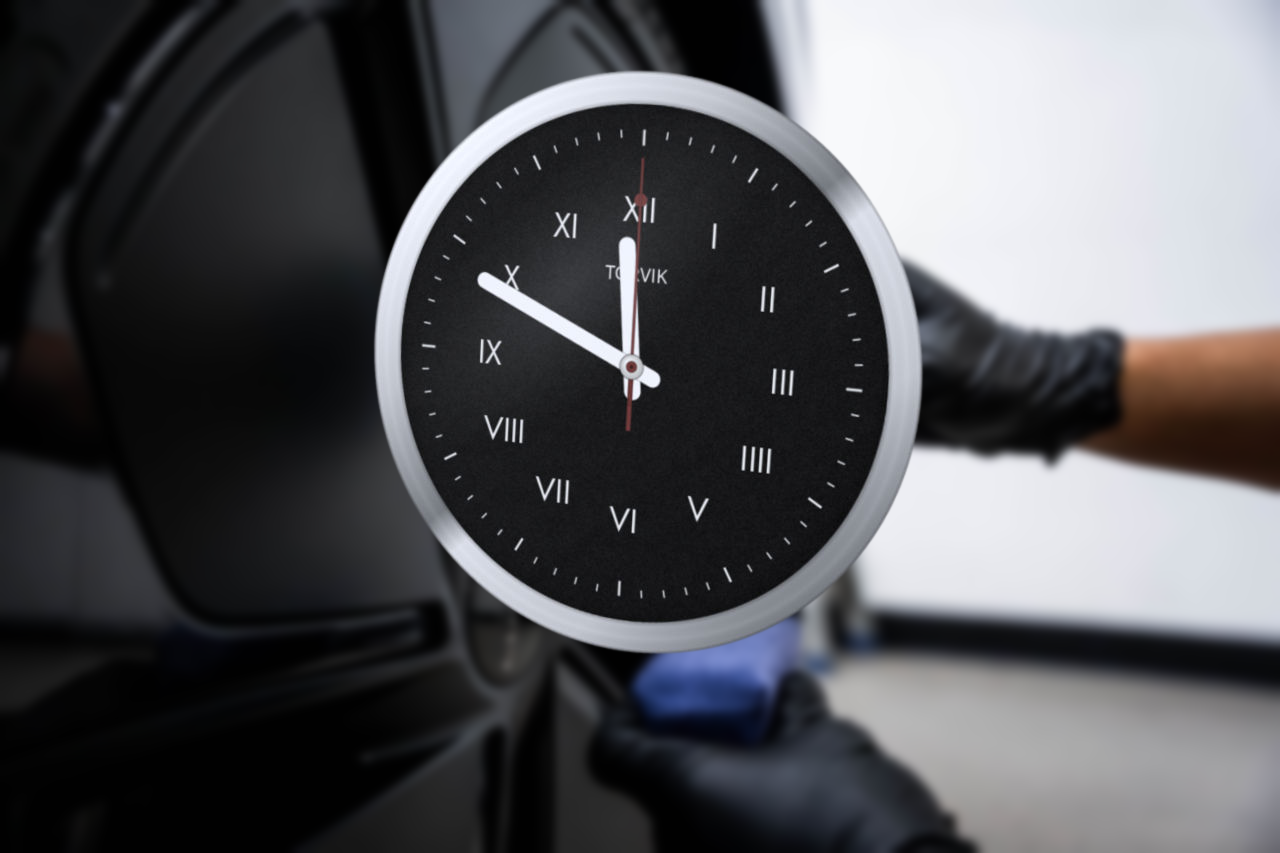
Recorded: 11h49m00s
